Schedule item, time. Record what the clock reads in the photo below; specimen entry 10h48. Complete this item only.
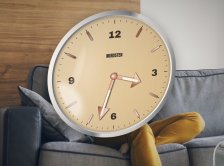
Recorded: 3h33
